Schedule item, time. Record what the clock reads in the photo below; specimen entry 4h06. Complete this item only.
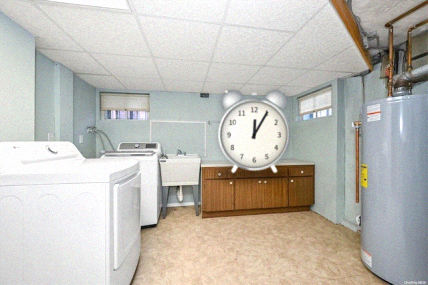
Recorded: 12h05
